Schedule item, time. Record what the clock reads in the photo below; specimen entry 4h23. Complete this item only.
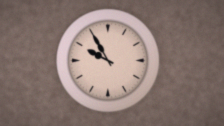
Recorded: 9h55
